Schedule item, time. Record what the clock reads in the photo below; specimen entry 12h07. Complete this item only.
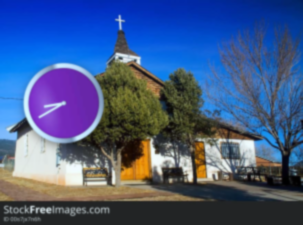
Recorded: 8h40
